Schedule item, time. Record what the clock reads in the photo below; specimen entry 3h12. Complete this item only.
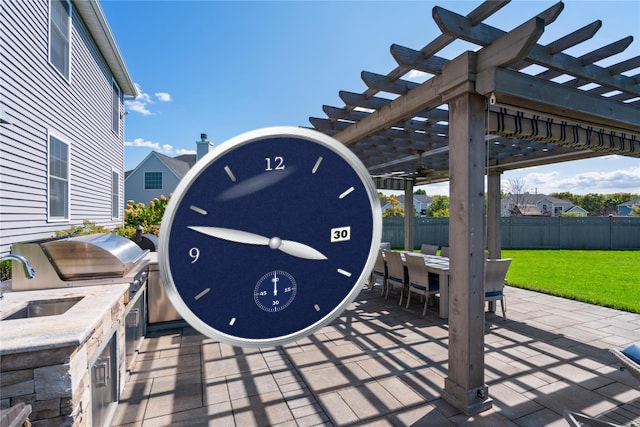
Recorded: 3h48
